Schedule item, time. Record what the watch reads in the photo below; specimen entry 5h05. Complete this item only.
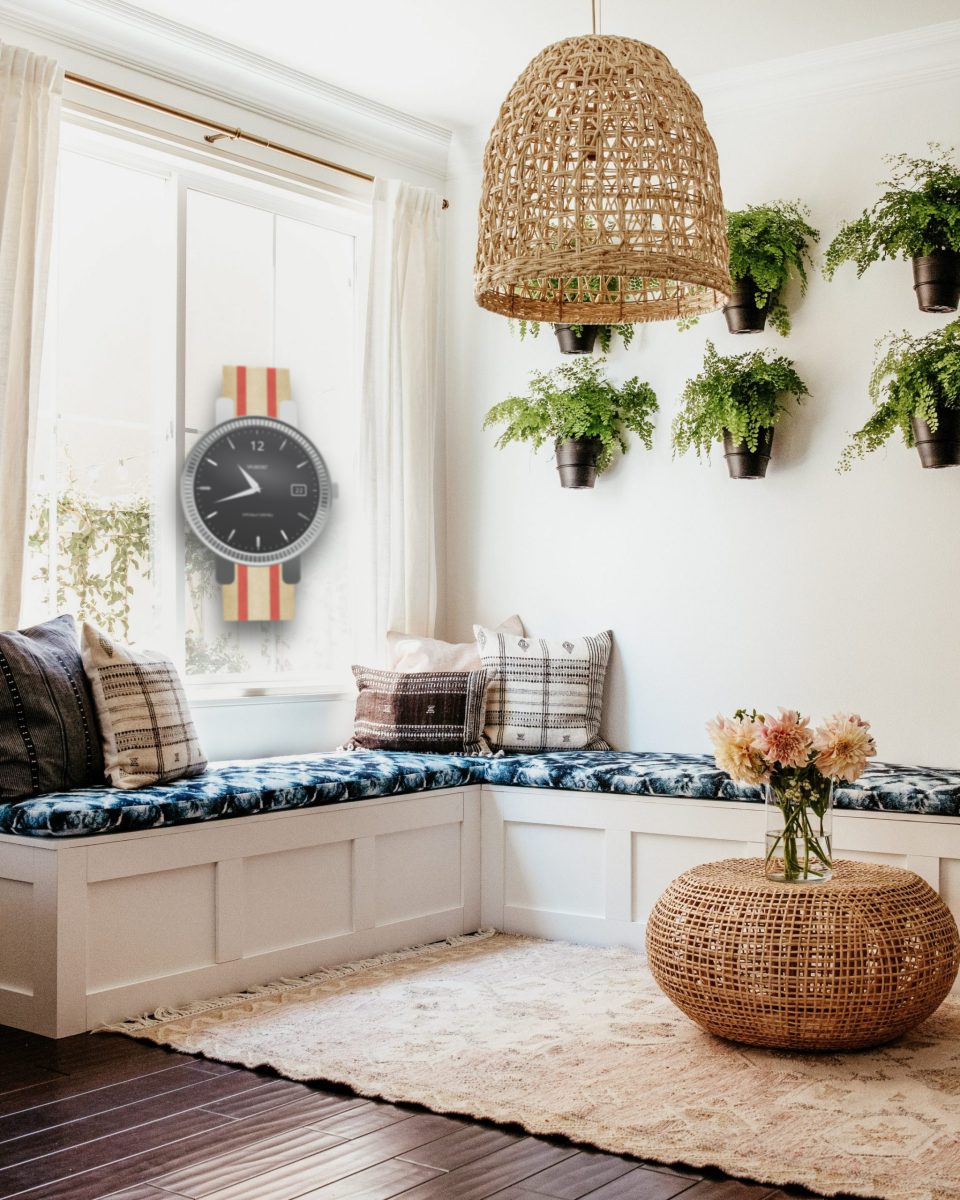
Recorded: 10h42
